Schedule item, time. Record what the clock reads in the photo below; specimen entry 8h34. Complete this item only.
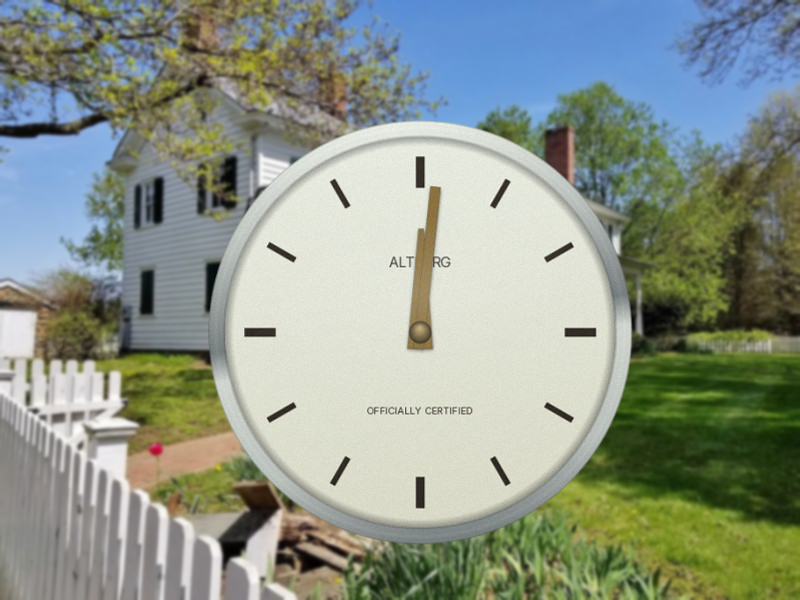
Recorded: 12h01
